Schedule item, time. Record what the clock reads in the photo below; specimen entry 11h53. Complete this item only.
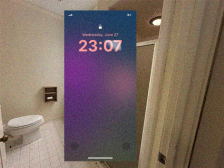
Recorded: 23h07
